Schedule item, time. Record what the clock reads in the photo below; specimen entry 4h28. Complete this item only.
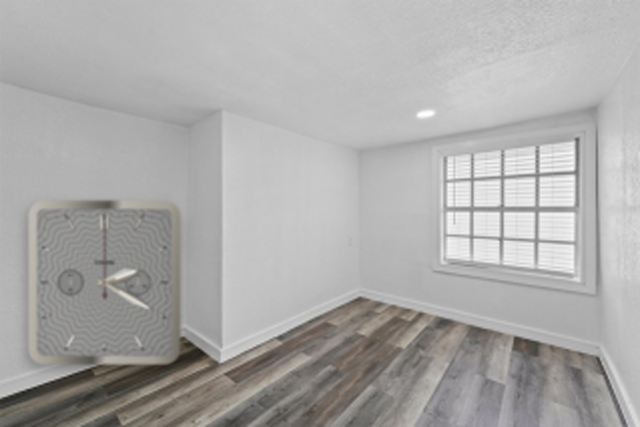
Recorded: 2h20
